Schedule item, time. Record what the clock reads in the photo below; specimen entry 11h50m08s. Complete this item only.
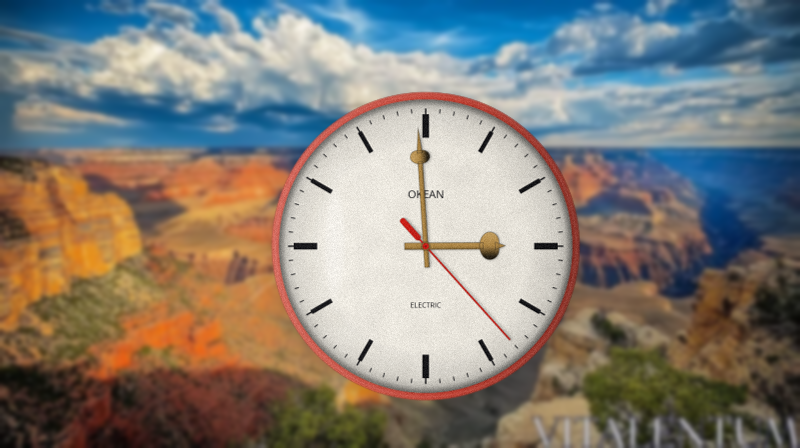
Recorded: 2h59m23s
